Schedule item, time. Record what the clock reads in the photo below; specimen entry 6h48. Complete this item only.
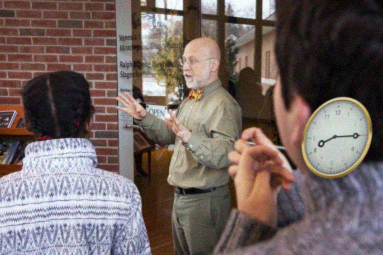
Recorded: 8h15
